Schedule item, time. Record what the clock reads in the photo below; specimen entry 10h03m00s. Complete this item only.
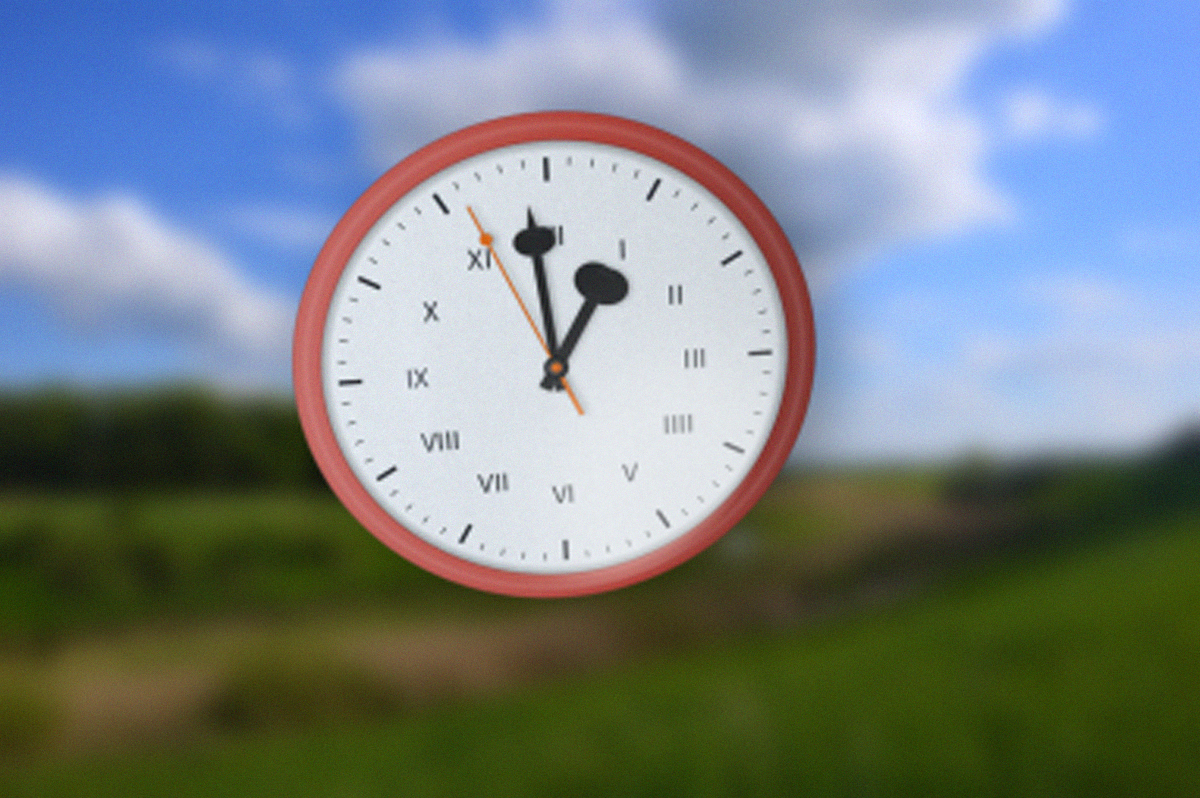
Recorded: 12h58m56s
